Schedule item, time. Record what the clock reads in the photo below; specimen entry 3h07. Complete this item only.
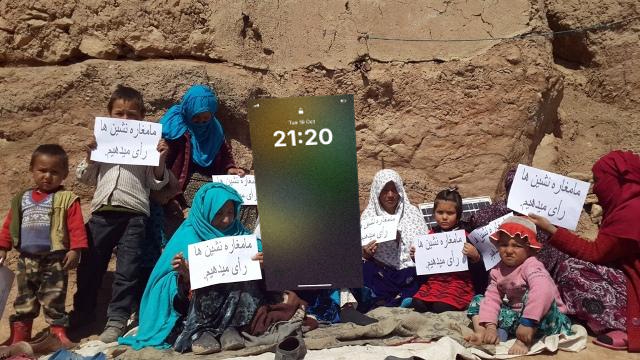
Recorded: 21h20
